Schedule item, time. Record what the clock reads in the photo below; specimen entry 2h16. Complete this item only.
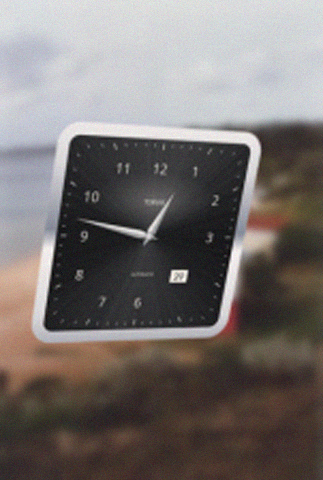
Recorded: 12h47
